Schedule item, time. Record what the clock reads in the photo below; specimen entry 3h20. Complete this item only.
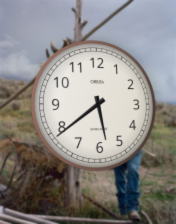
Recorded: 5h39
